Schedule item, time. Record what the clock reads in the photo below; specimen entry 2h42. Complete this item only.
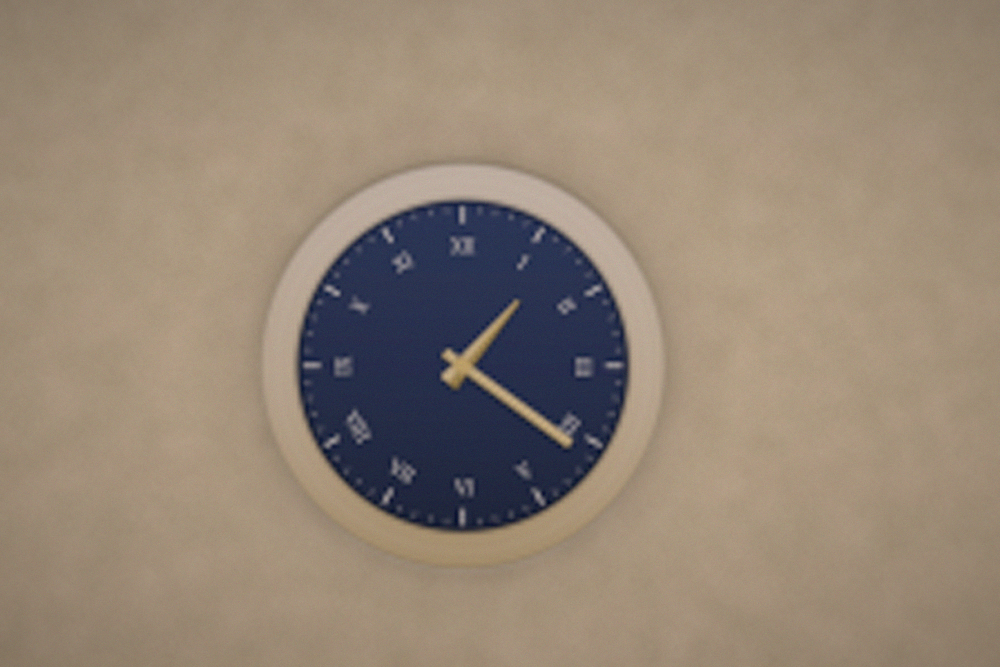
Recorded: 1h21
